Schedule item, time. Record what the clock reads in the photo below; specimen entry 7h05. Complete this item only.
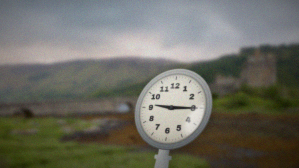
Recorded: 9h15
